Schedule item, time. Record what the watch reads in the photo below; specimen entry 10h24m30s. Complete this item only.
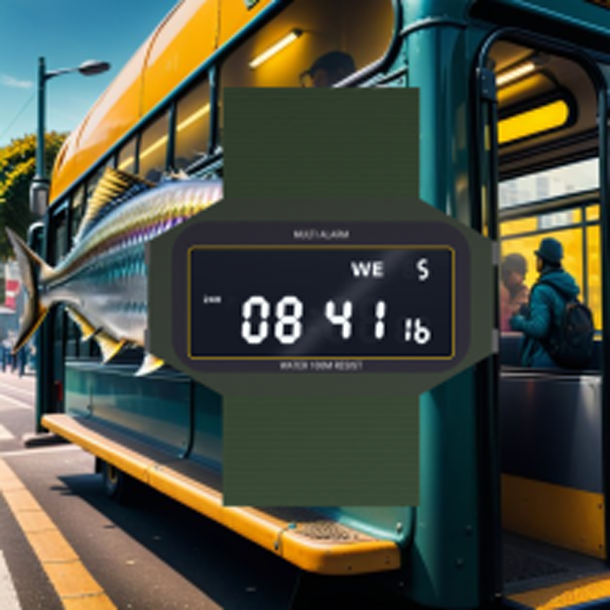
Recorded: 8h41m16s
